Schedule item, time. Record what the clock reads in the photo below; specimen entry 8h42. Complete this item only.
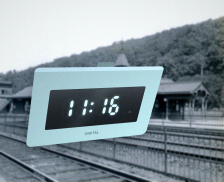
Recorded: 11h16
